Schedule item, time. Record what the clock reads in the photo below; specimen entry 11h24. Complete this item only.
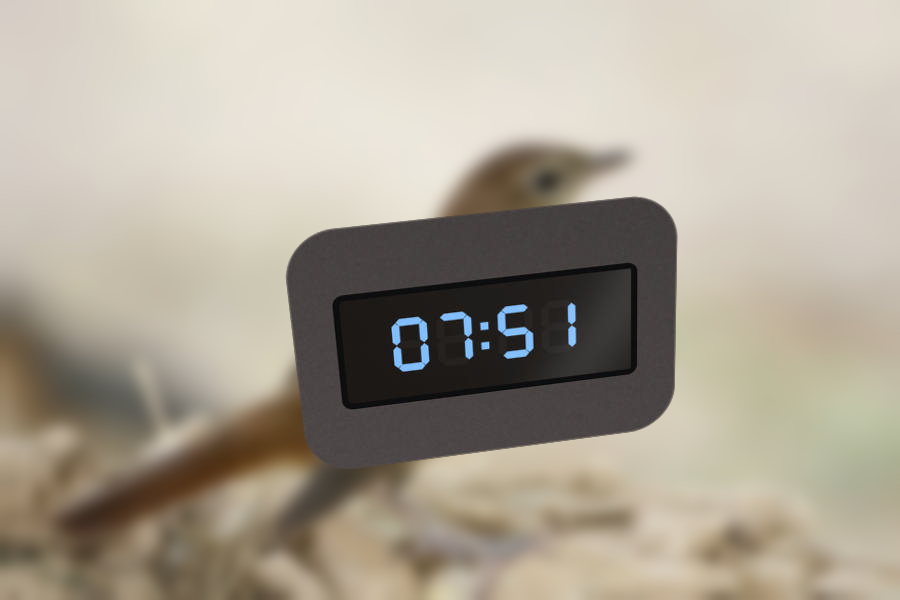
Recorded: 7h51
